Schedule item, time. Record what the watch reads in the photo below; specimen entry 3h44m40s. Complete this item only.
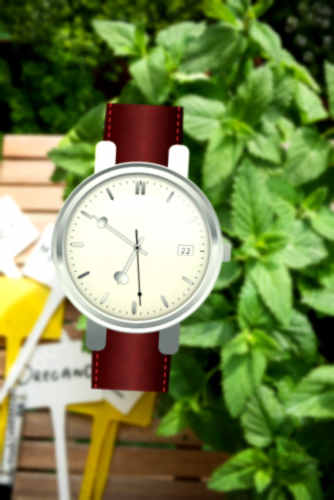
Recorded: 6h50m29s
